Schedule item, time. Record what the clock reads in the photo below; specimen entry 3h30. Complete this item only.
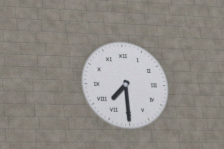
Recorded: 7h30
